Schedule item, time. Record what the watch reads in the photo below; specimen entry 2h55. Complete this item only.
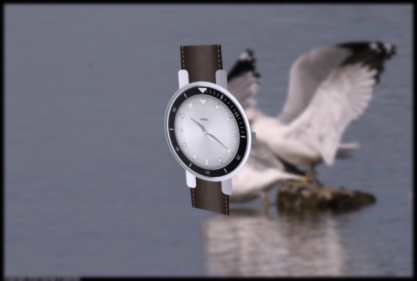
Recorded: 10h20
